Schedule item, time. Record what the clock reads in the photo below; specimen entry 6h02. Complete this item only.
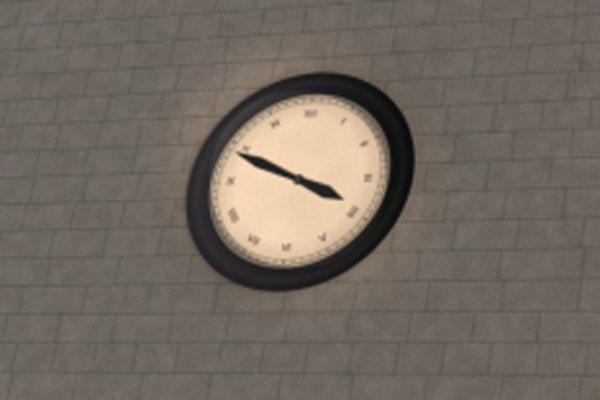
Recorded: 3h49
